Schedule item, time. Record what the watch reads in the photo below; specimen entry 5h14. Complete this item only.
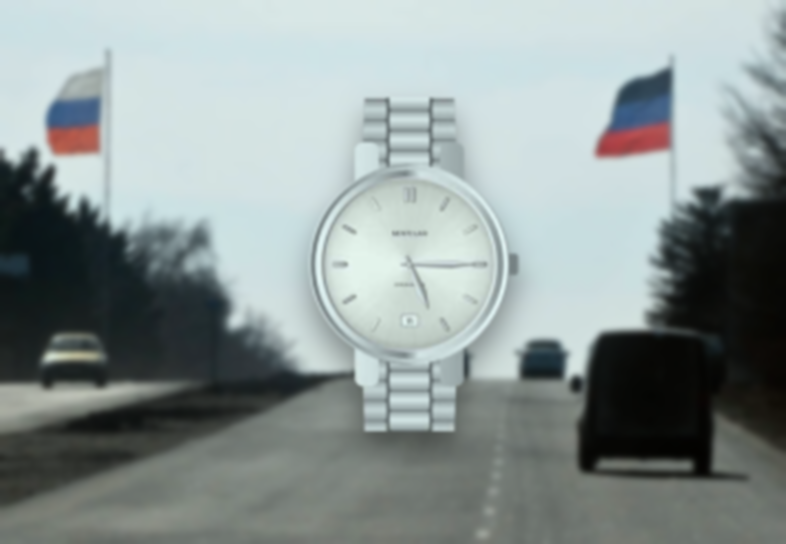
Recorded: 5h15
